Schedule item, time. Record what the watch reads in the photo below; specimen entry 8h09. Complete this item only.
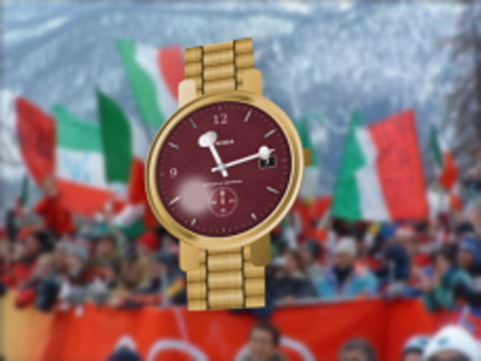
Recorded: 11h13
